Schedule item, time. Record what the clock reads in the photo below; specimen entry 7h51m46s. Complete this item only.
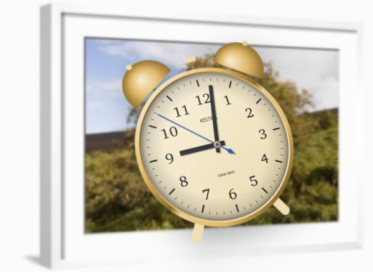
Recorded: 9h01m52s
